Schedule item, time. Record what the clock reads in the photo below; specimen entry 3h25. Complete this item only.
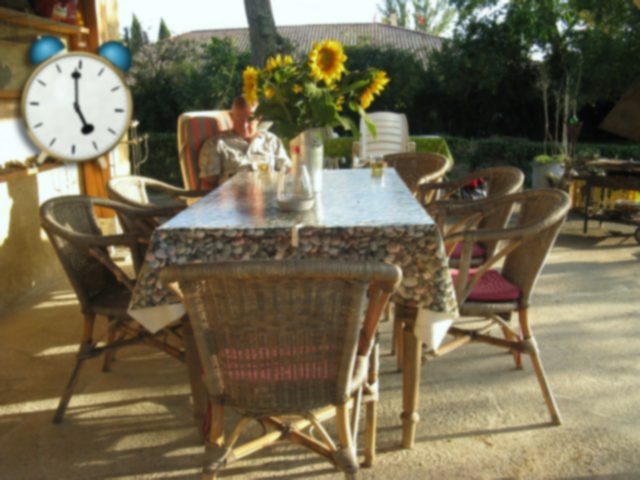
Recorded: 4h59
